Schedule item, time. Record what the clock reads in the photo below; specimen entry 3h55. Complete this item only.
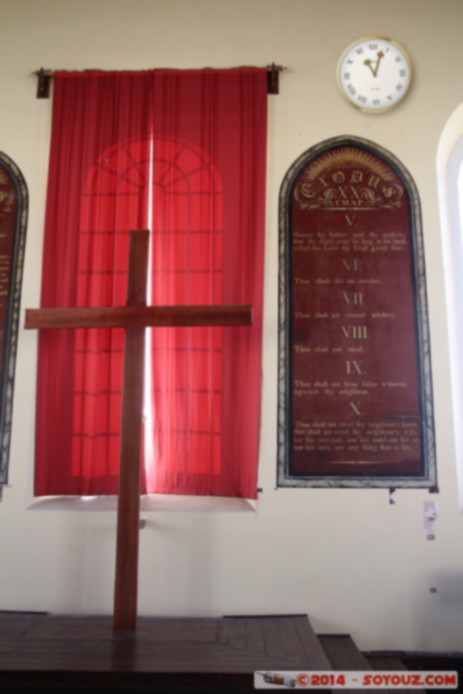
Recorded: 11h03
